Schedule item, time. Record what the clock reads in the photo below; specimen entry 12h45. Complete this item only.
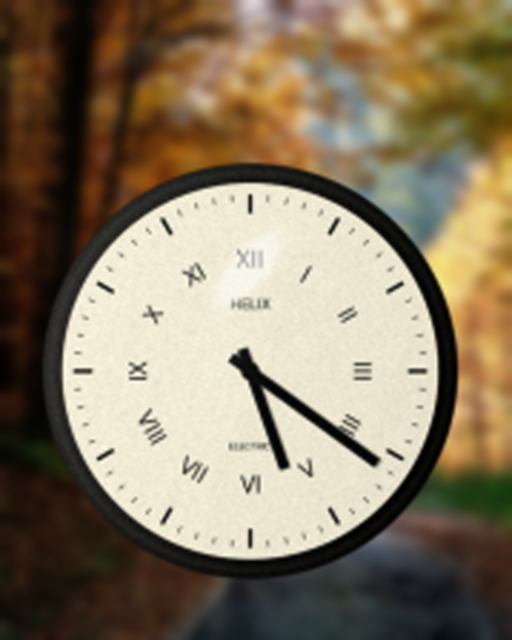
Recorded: 5h21
